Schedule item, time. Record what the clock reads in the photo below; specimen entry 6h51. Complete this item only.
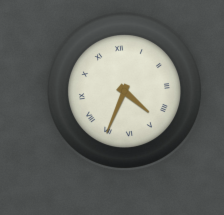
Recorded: 4h35
